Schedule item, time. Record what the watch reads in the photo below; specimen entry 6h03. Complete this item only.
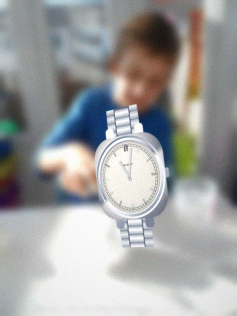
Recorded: 11h02
